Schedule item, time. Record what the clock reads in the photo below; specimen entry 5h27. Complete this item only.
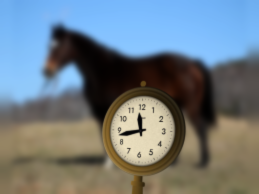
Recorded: 11h43
